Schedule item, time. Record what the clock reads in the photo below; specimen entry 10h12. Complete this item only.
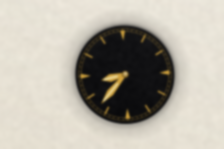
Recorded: 8h37
